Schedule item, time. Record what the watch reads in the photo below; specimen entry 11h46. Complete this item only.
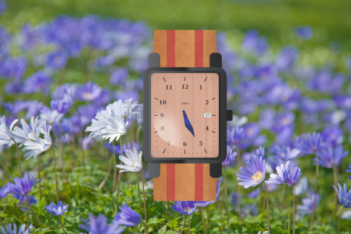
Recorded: 5h26
